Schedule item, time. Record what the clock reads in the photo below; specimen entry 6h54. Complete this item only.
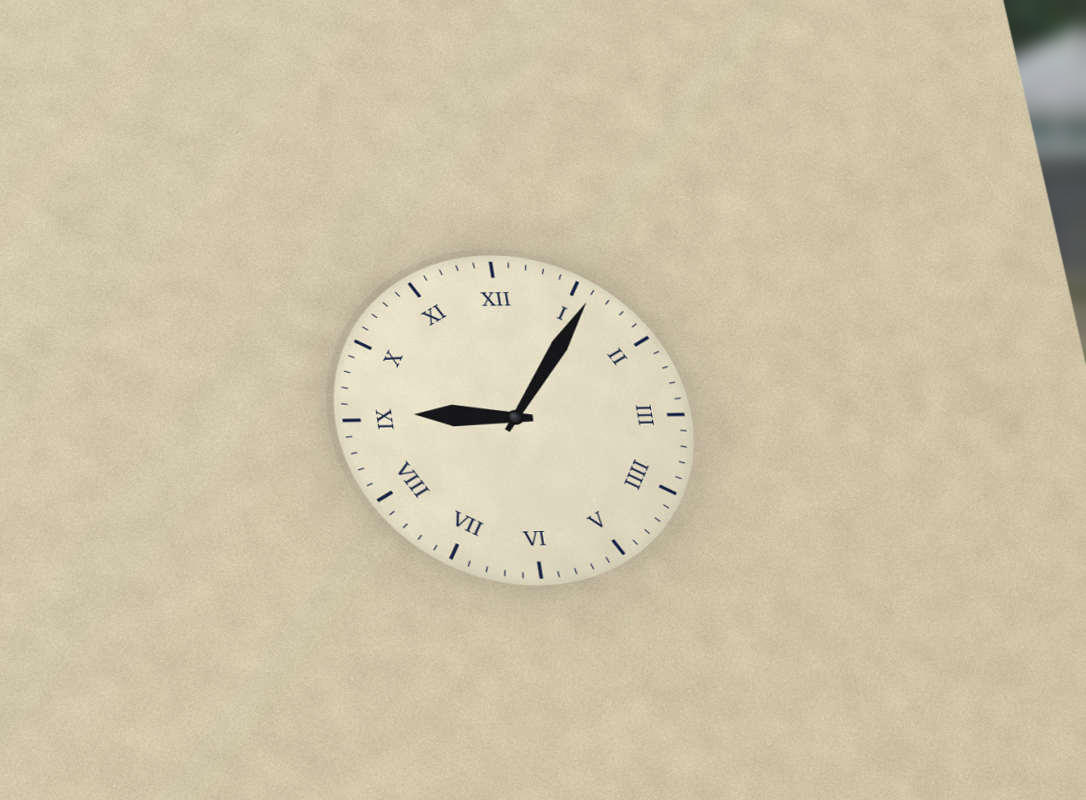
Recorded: 9h06
